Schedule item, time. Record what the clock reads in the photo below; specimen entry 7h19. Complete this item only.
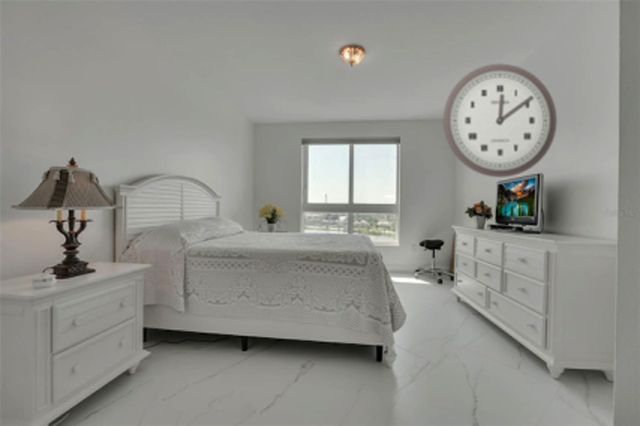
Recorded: 12h09
